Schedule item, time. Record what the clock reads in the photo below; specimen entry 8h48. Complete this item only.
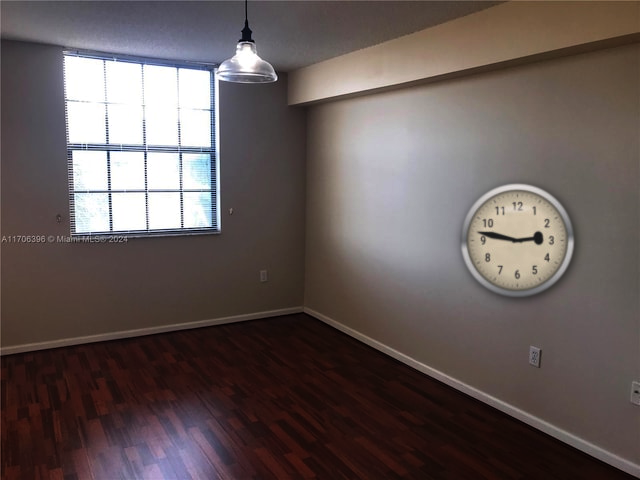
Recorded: 2h47
